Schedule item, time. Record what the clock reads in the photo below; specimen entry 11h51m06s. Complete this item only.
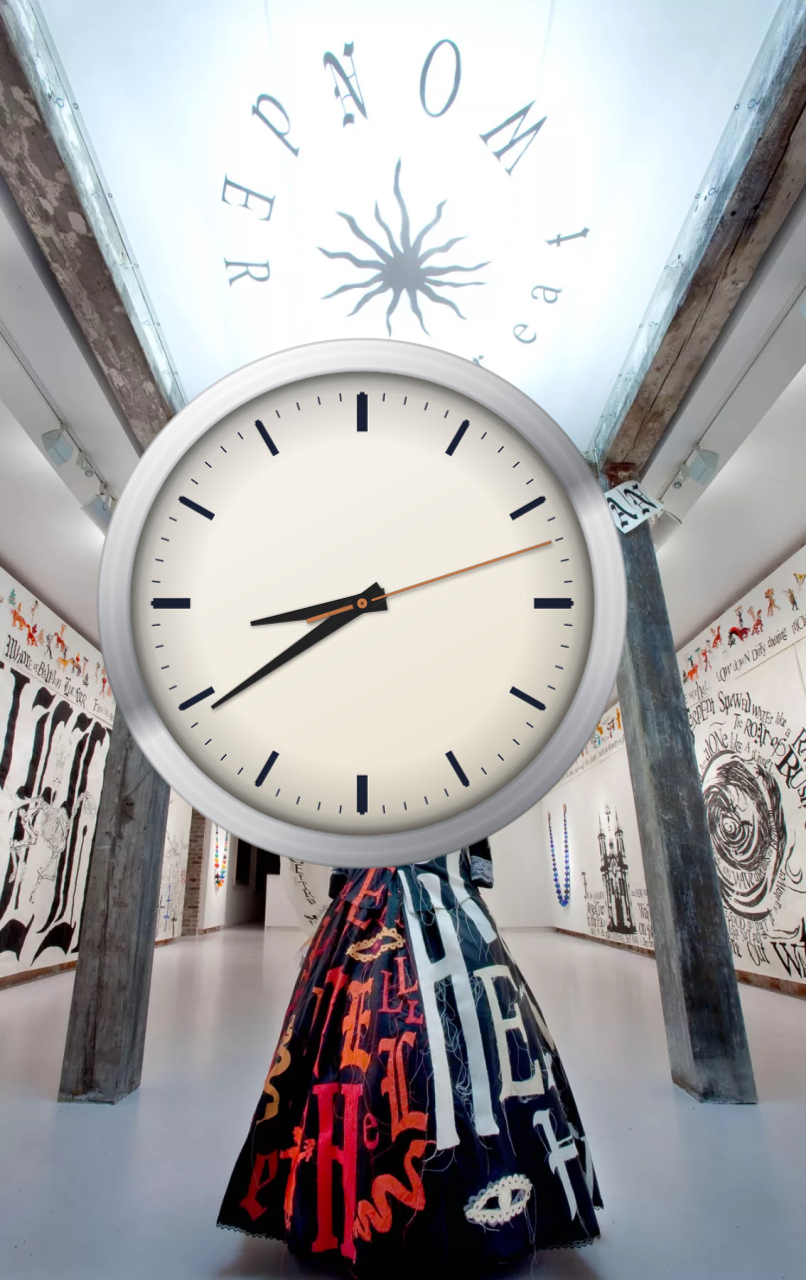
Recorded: 8h39m12s
